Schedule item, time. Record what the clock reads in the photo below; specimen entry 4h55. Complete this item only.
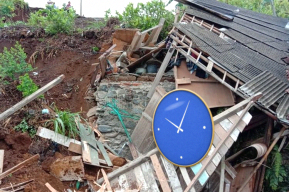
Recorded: 10h05
